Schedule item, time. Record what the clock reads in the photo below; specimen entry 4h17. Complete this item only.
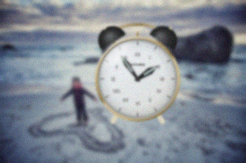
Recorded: 1h54
